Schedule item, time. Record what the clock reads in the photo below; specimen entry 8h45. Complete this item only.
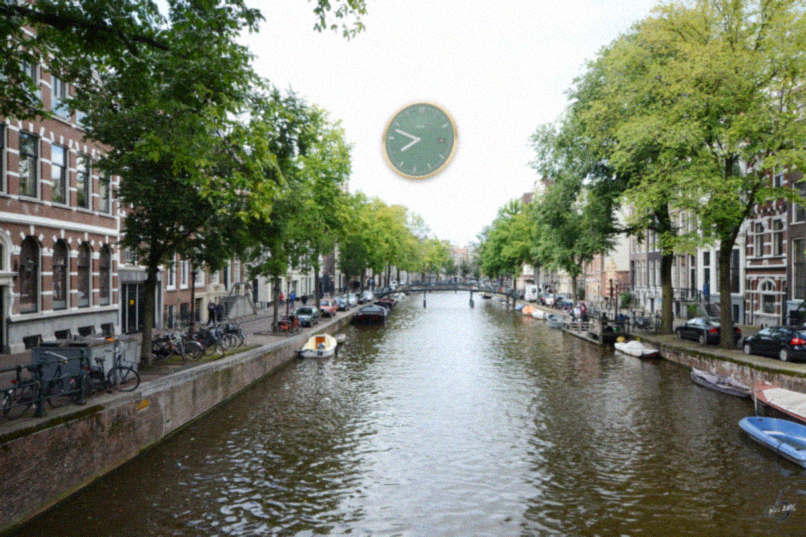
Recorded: 7h48
